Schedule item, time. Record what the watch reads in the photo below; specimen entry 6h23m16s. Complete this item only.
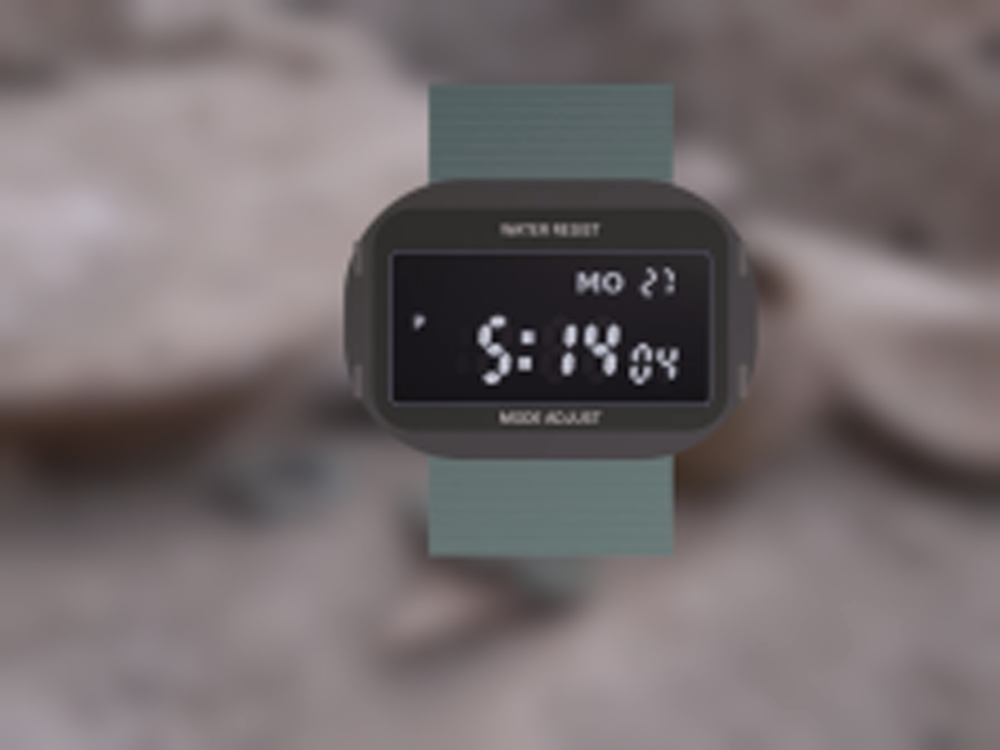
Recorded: 5h14m04s
